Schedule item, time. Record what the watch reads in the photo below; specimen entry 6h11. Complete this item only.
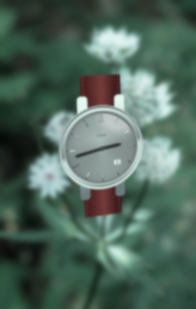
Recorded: 2h43
